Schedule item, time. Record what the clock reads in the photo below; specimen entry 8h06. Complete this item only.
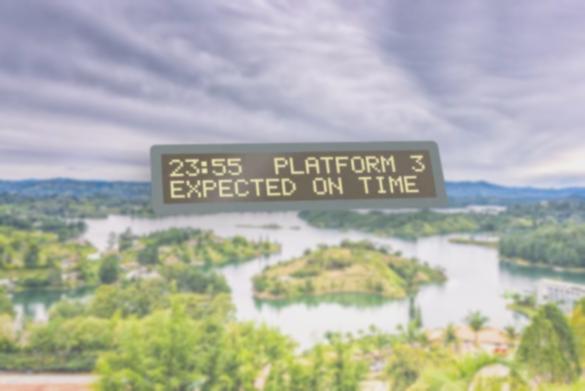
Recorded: 23h55
